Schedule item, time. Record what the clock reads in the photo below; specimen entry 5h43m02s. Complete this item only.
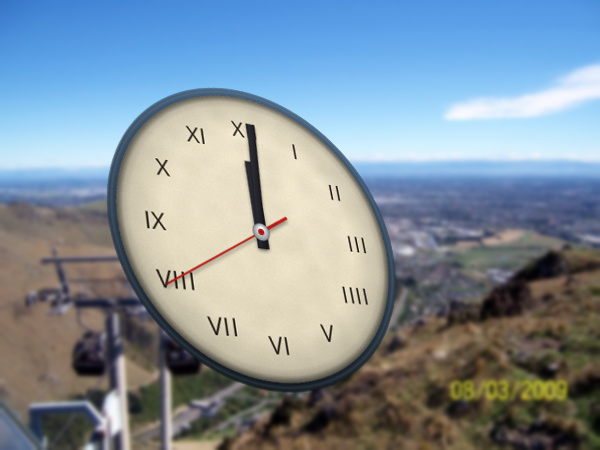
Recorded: 12h00m40s
